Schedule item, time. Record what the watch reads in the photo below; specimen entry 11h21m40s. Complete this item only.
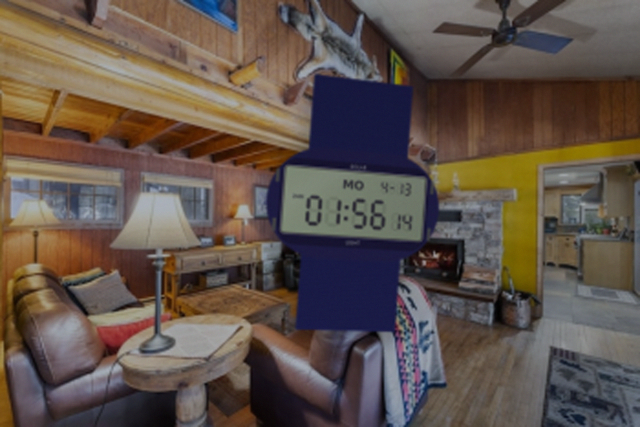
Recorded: 1h56m14s
